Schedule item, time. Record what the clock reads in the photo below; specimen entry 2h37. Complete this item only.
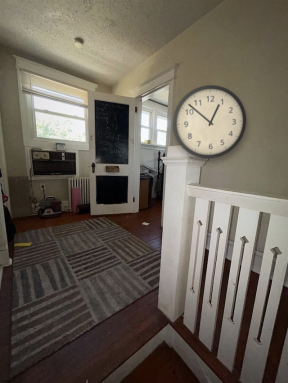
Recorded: 12h52
